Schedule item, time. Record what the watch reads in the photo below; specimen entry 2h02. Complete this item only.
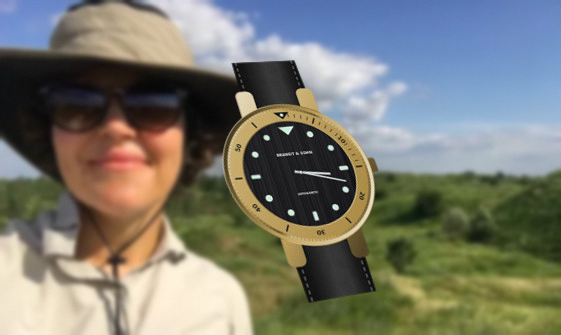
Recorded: 3h18
